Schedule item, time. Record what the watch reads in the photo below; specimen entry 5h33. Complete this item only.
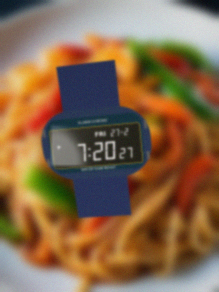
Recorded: 7h20
